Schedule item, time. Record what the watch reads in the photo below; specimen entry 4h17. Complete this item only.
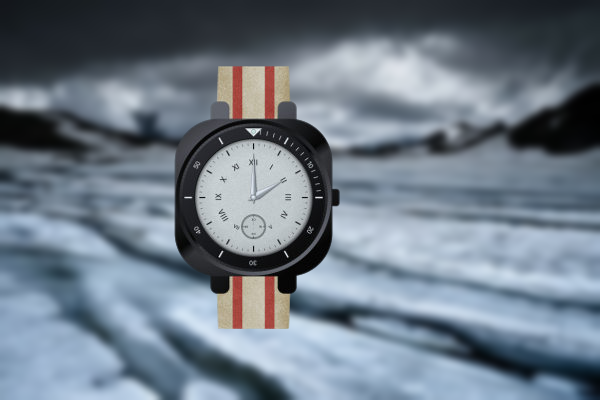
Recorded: 2h00
